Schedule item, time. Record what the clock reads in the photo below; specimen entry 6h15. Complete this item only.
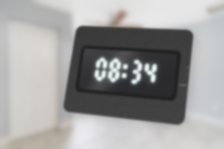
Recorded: 8h34
